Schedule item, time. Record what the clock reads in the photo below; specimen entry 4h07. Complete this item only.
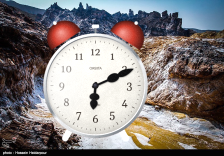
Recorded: 6h11
